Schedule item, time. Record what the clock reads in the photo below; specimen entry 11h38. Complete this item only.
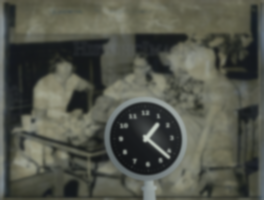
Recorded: 1h22
